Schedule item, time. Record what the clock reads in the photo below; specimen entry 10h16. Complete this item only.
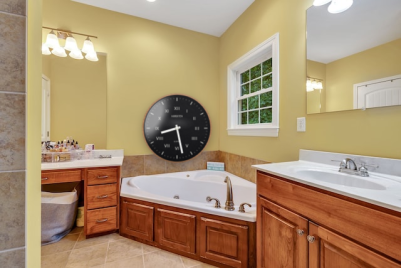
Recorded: 8h28
